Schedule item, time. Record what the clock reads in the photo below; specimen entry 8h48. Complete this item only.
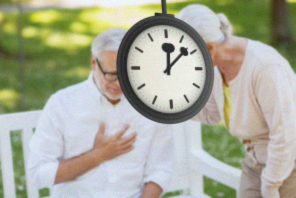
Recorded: 12h08
